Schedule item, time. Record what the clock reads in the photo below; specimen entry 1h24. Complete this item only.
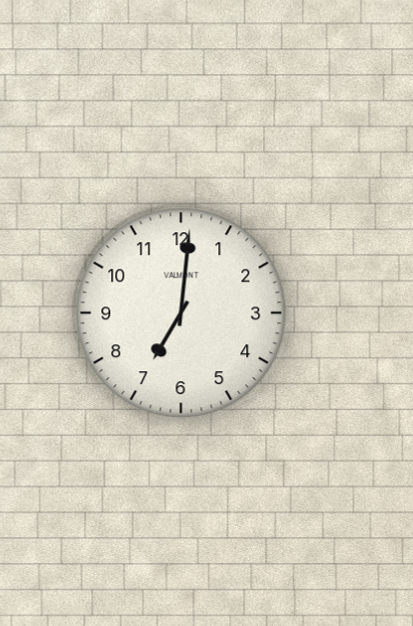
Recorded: 7h01
